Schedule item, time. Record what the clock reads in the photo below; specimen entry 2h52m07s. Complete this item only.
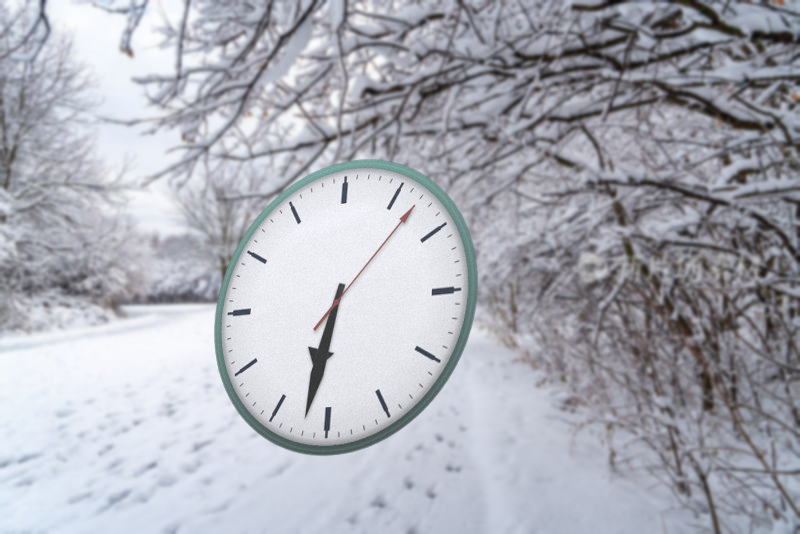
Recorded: 6h32m07s
